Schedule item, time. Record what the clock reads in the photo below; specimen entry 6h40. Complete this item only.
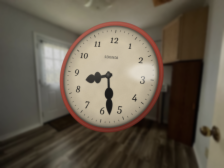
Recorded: 8h28
